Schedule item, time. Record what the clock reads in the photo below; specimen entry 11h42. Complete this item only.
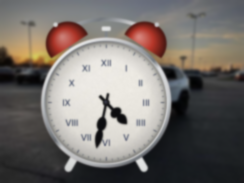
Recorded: 4h32
